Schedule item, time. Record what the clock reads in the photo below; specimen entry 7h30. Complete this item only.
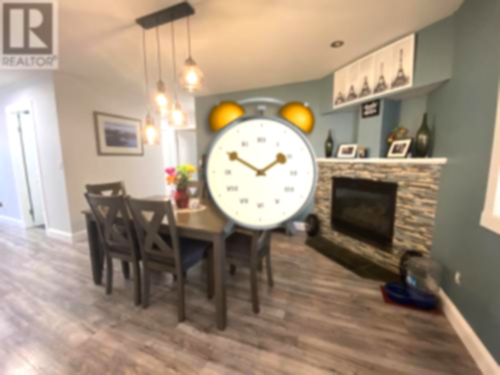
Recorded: 1h50
